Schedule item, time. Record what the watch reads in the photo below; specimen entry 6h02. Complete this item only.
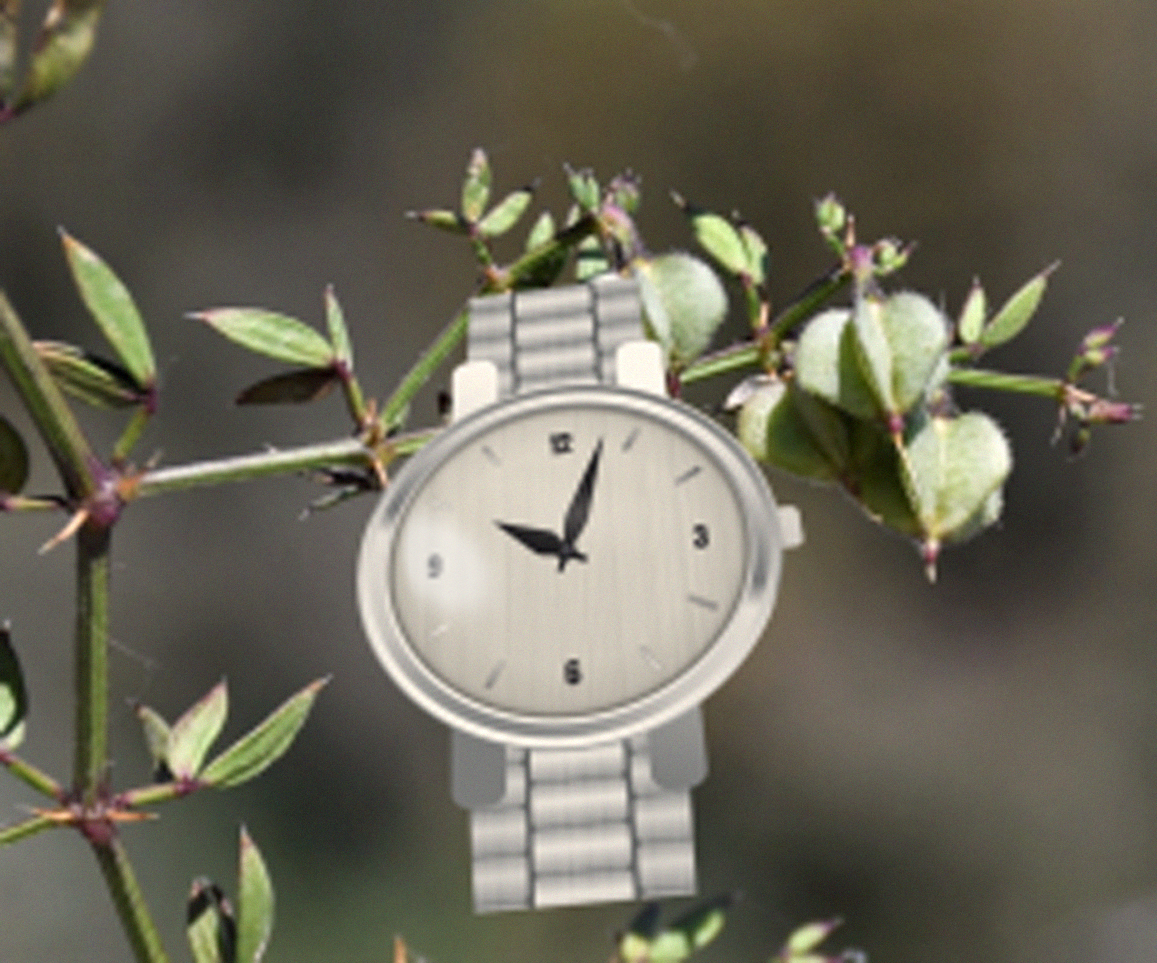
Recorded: 10h03
